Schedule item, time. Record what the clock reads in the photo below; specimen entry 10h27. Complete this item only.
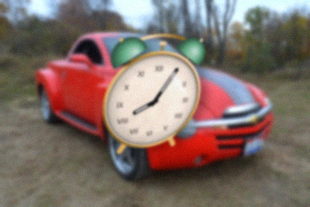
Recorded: 8h05
